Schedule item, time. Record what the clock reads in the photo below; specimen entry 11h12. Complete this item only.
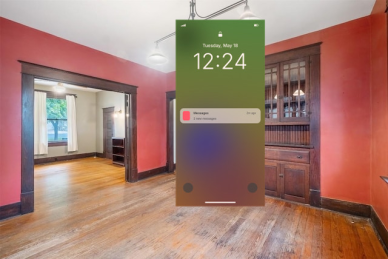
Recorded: 12h24
